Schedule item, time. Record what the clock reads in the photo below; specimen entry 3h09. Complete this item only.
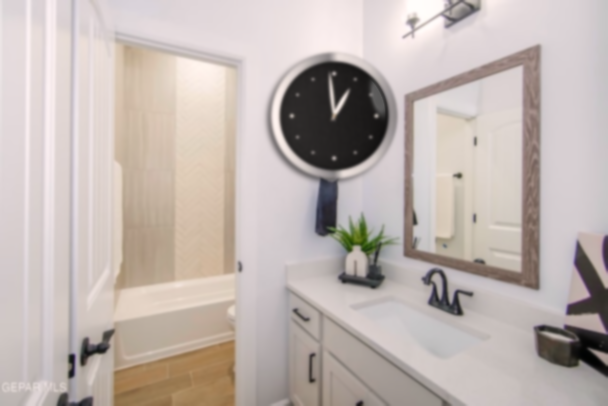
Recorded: 12h59
